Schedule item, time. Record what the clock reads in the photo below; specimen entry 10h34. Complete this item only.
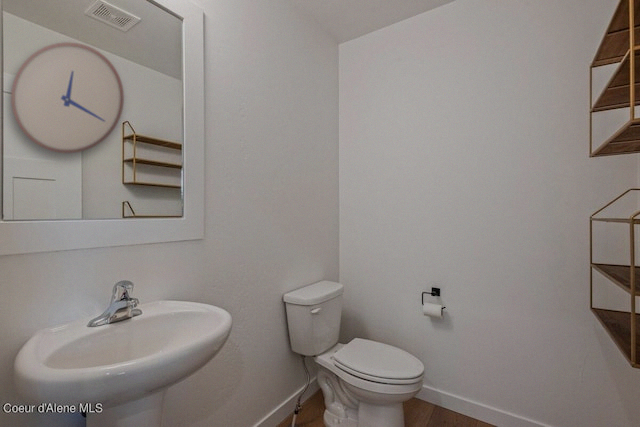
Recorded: 12h20
